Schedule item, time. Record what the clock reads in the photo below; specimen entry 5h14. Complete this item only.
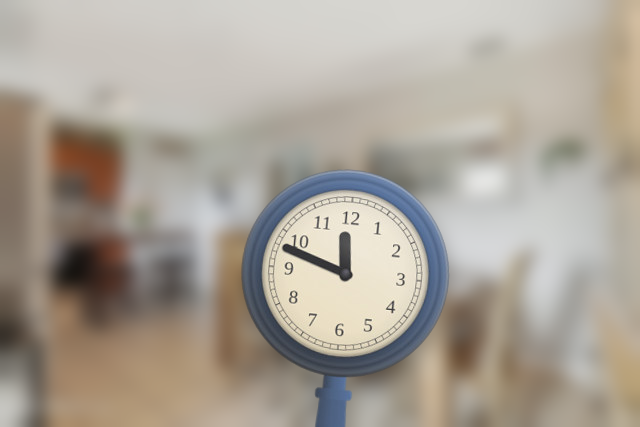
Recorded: 11h48
